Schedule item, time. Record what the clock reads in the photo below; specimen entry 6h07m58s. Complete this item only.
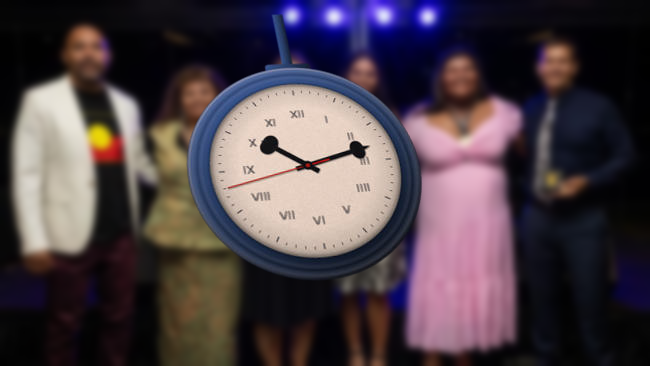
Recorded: 10h12m43s
